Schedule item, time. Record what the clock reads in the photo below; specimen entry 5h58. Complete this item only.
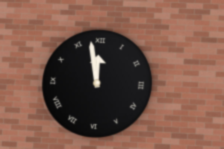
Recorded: 11h58
